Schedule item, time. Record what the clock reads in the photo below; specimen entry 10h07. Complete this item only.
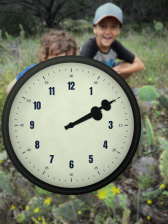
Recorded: 2h10
